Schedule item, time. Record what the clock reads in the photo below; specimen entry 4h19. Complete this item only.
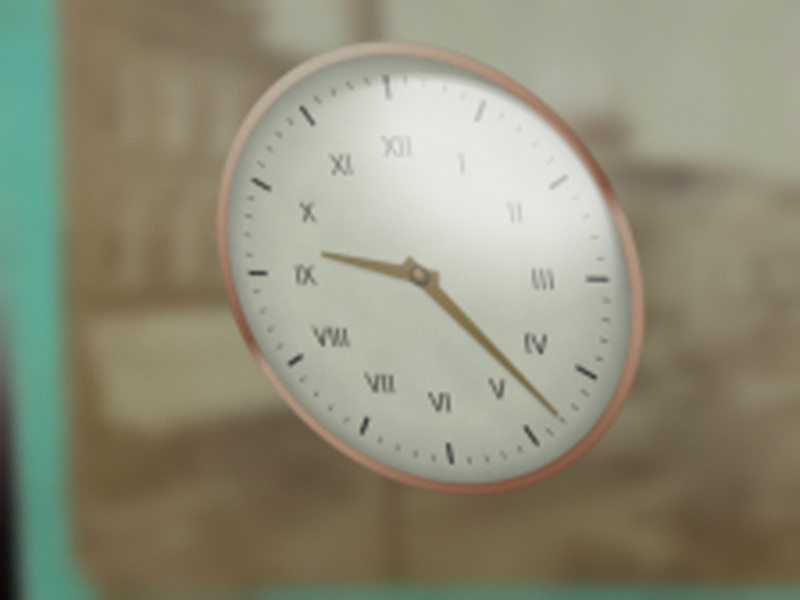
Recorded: 9h23
